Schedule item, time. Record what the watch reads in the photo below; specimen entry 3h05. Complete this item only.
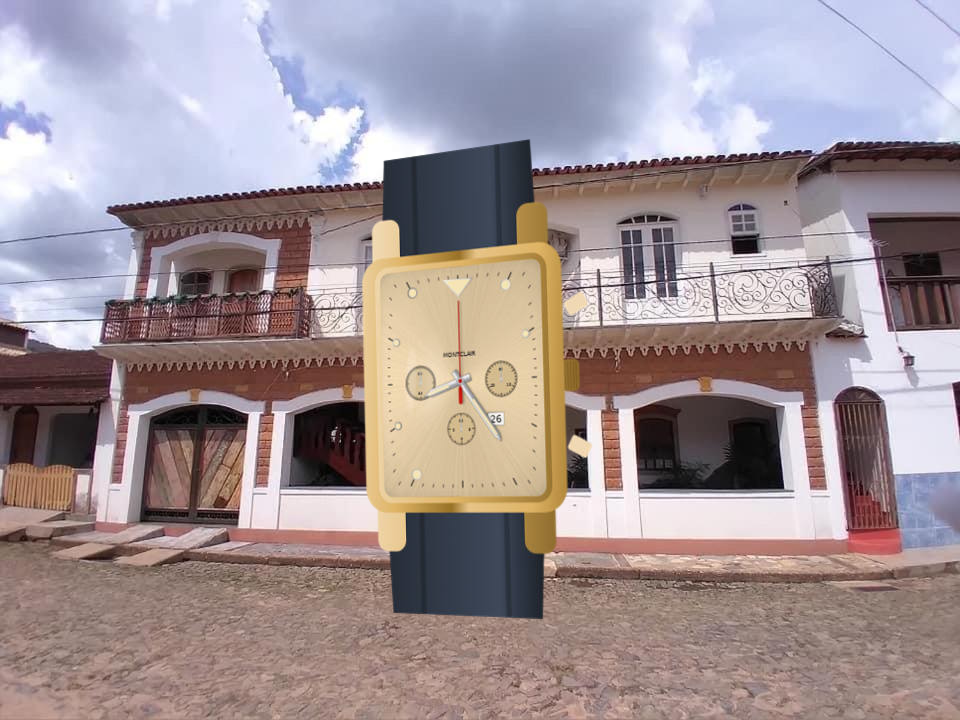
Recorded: 8h24
